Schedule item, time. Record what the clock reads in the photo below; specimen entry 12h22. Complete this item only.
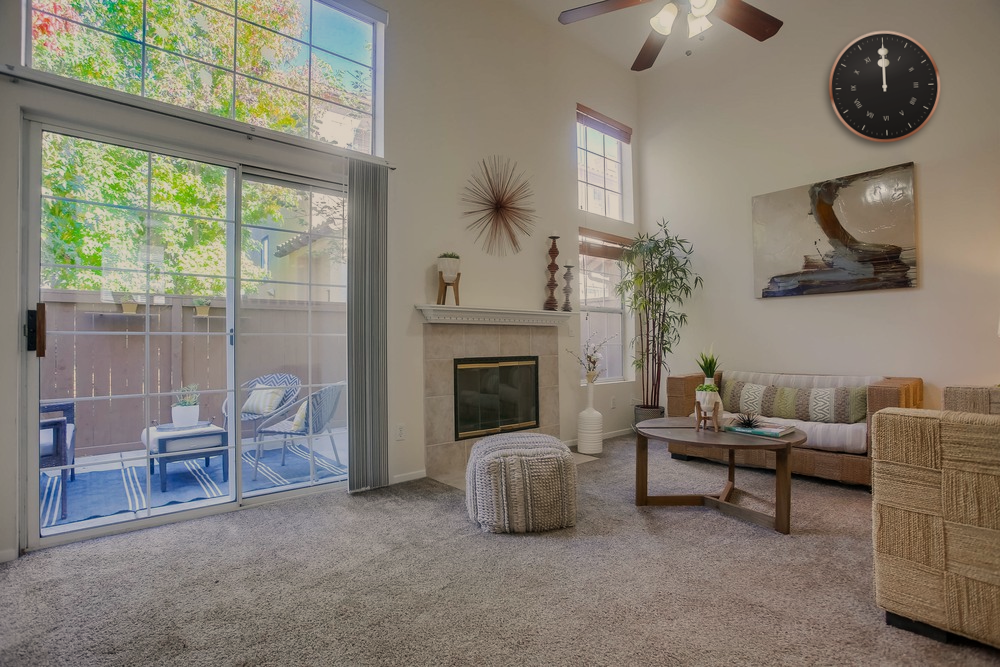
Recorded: 12h00
